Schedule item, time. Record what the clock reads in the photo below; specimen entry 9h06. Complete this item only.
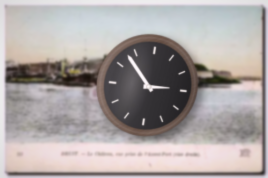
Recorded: 2h53
